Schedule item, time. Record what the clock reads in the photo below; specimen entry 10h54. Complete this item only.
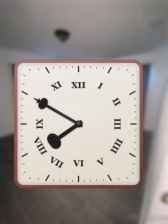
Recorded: 7h50
